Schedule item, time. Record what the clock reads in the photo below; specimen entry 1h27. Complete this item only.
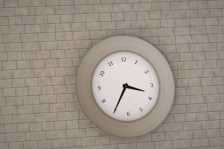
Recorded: 3h35
